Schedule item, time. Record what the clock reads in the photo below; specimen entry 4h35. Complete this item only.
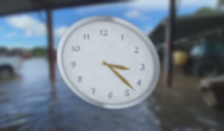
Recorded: 3h23
